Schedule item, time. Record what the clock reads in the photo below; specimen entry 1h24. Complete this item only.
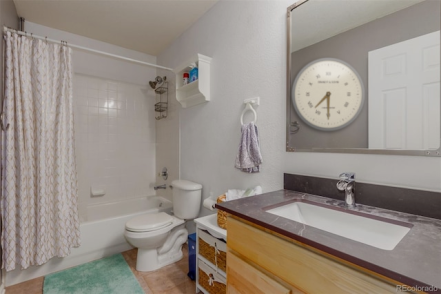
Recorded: 7h30
